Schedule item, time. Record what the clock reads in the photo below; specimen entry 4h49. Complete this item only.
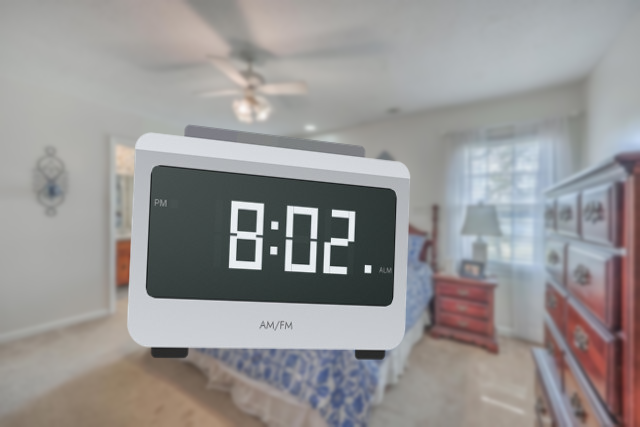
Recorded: 8h02
